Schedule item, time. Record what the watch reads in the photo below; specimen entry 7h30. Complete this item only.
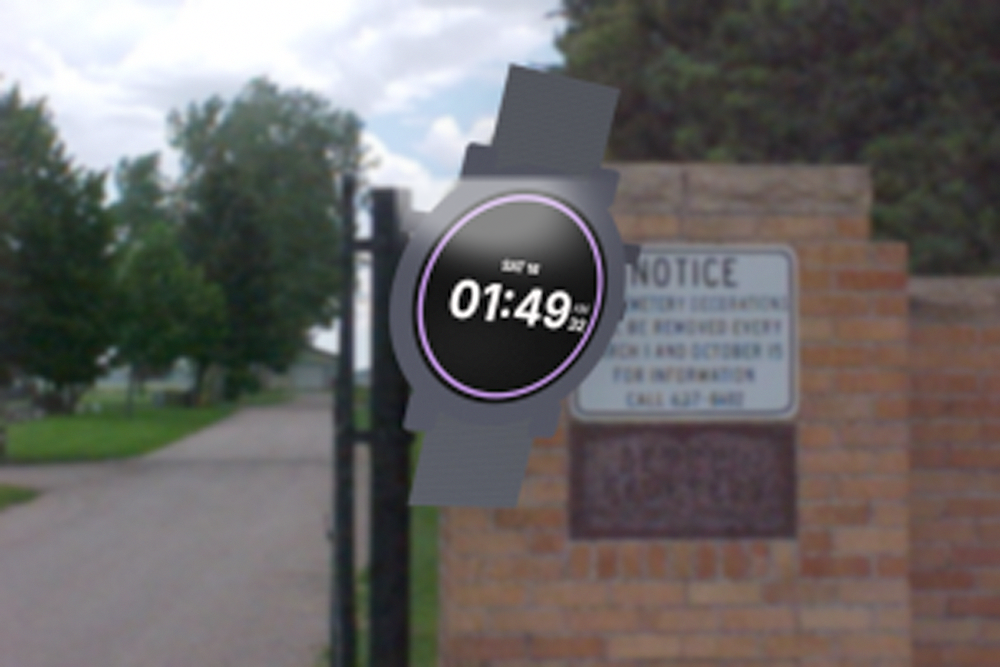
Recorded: 1h49
